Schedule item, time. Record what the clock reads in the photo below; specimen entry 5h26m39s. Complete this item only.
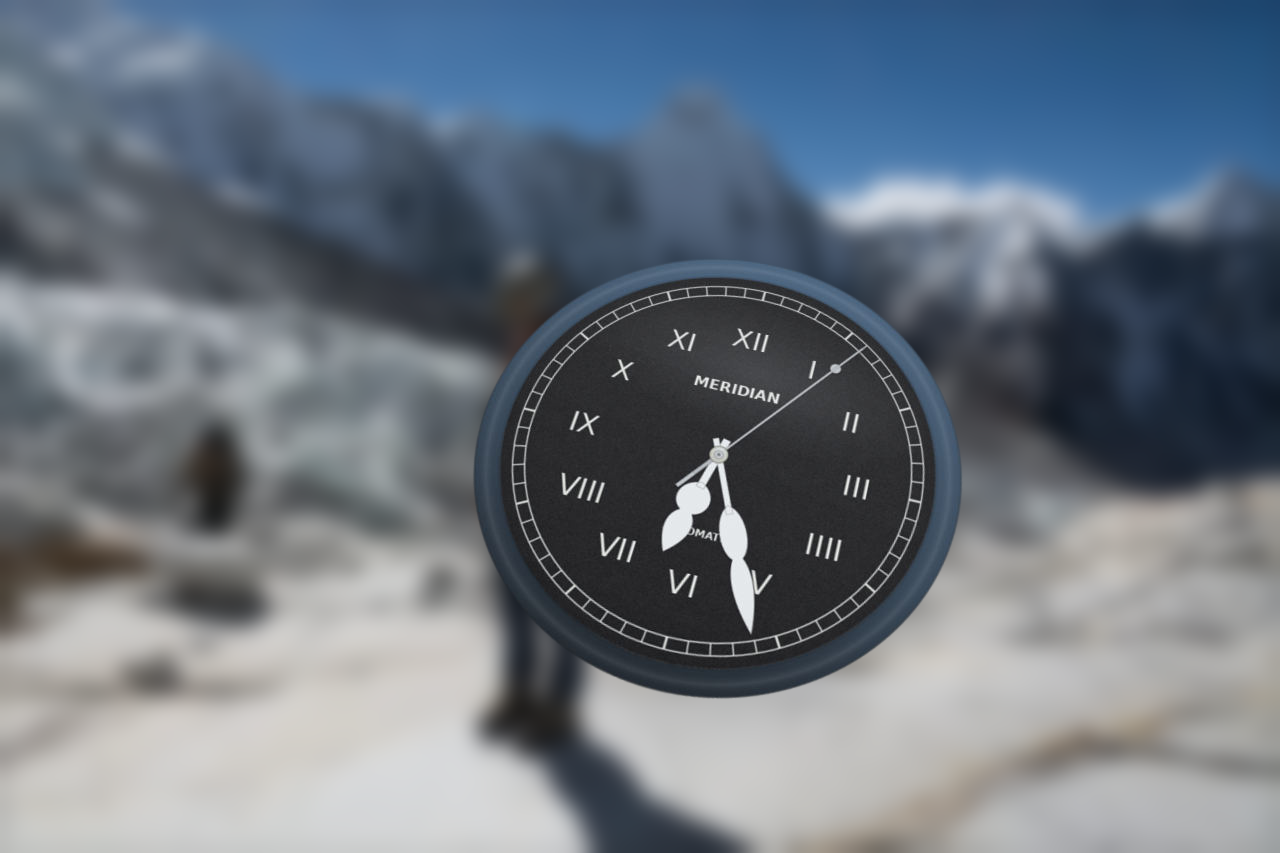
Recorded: 6h26m06s
